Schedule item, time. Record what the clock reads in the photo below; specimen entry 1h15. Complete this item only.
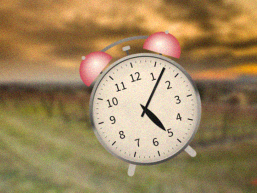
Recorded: 5h07
